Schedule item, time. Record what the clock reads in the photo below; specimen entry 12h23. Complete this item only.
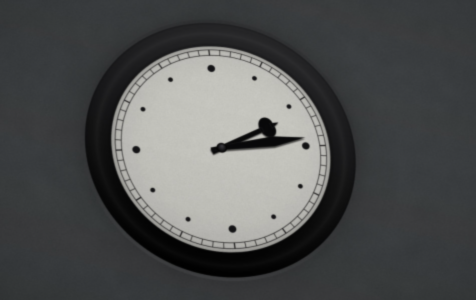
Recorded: 2h14
